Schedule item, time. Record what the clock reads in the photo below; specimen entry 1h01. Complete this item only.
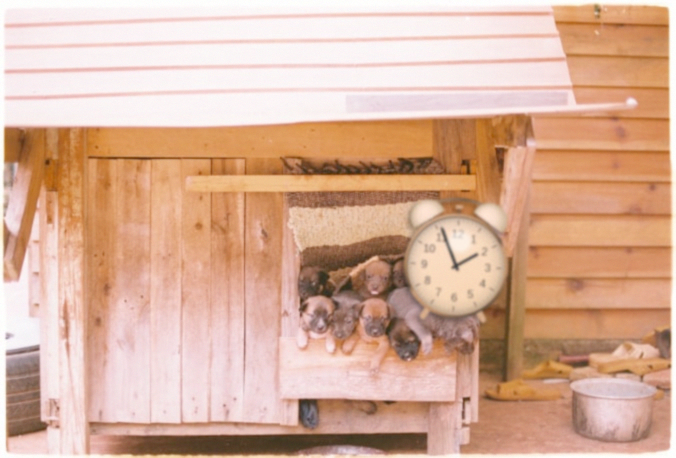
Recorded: 1h56
